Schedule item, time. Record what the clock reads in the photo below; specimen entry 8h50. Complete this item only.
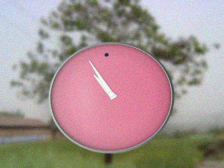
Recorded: 10h56
